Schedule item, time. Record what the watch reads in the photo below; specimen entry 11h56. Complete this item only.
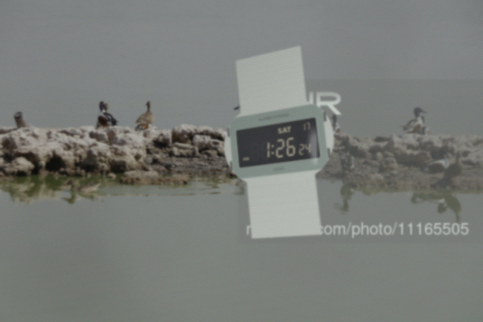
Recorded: 1h26
